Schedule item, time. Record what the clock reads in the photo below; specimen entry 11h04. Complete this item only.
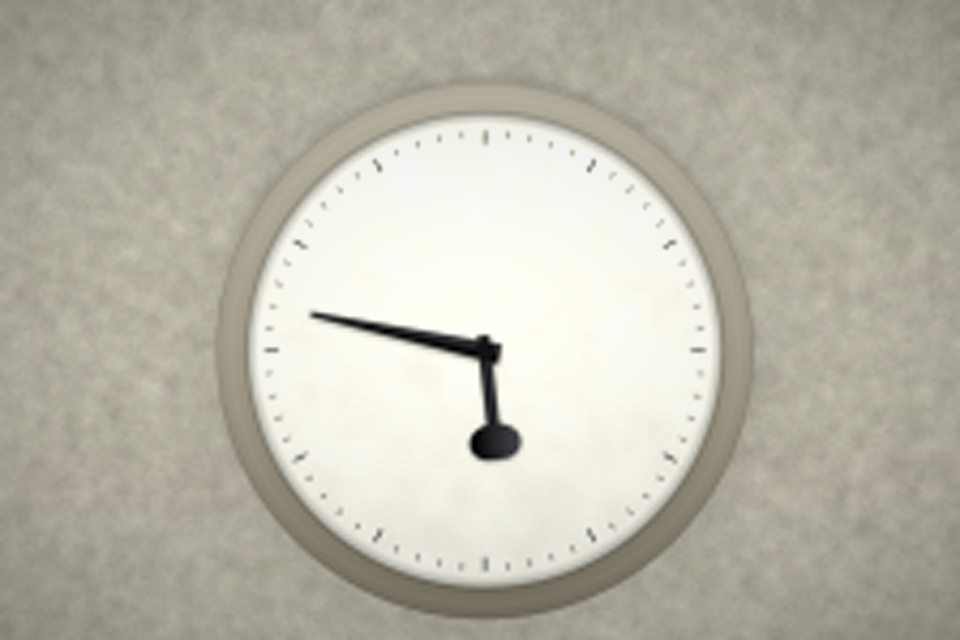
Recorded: 5h47
